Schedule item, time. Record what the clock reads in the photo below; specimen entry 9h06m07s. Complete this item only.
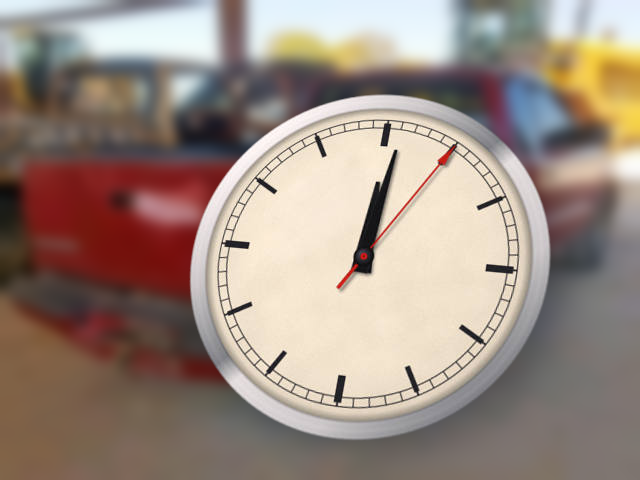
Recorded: 12h01m05s
